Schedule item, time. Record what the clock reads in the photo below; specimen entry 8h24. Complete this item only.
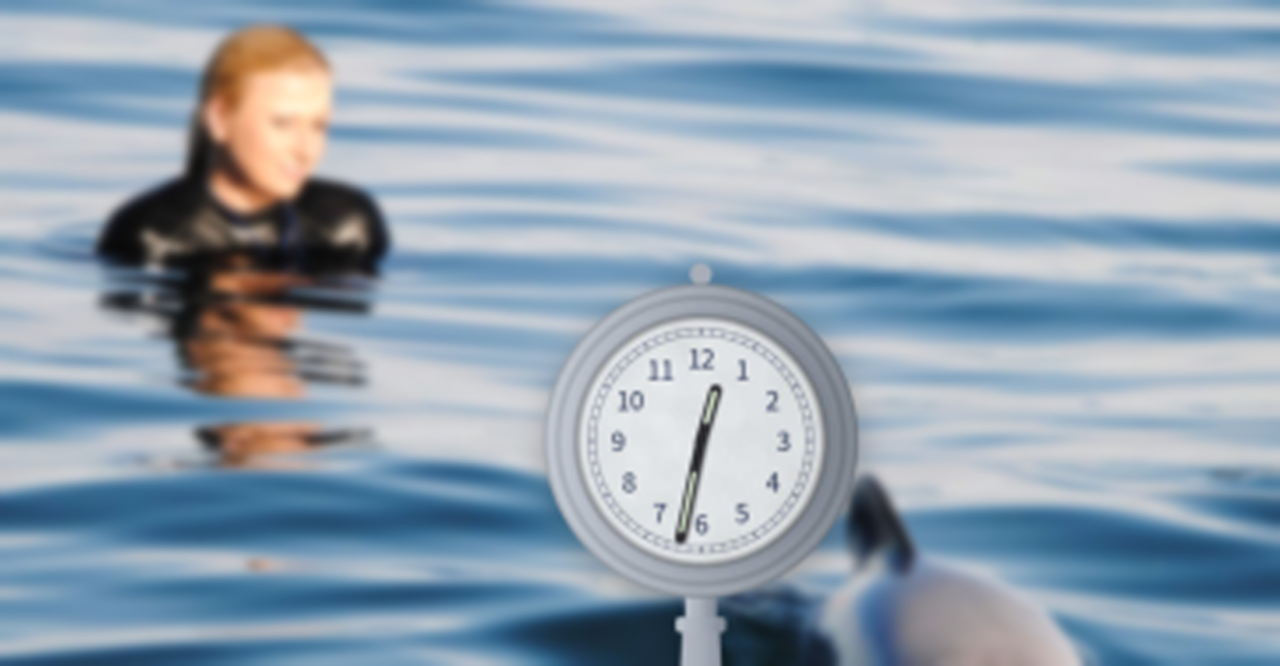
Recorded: 12h32
